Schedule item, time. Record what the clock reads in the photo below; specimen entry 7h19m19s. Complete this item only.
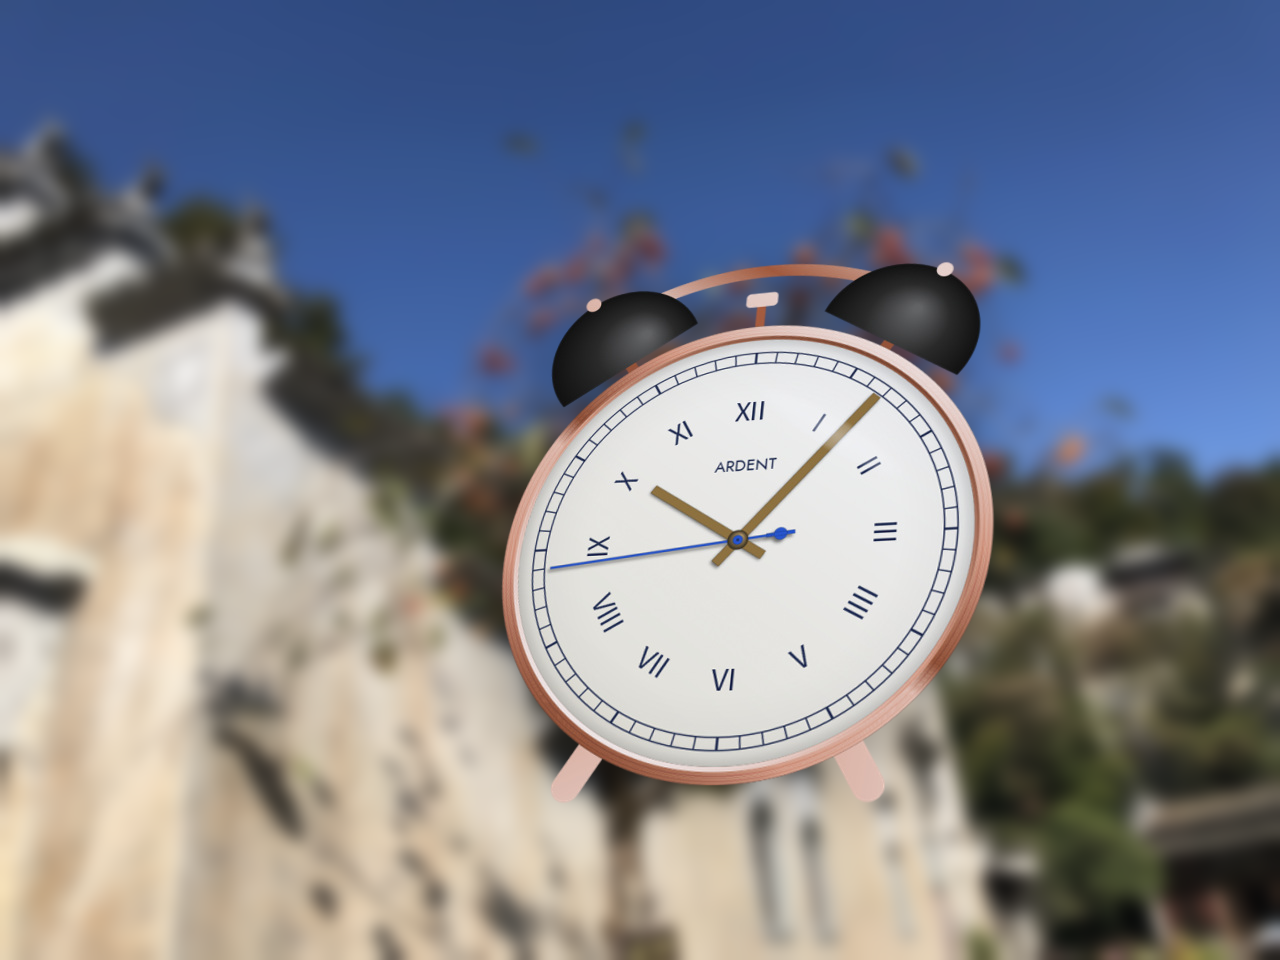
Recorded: 10h06m44s
